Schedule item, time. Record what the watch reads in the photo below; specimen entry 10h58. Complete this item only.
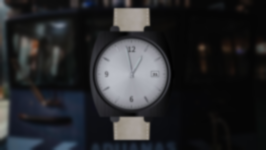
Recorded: 12h58
